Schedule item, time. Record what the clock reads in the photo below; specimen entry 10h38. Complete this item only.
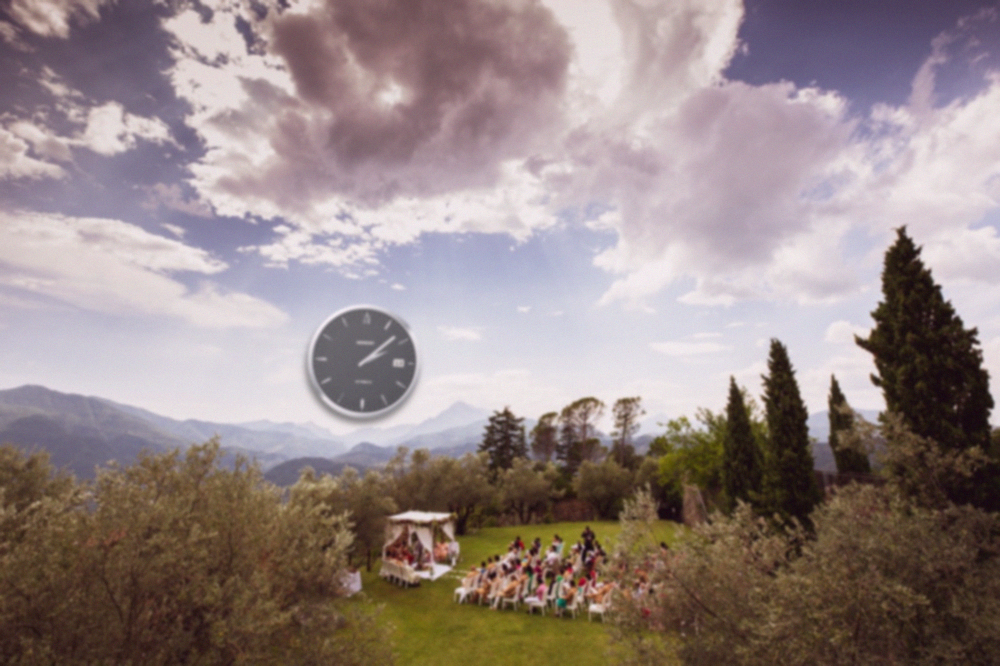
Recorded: 2h08
